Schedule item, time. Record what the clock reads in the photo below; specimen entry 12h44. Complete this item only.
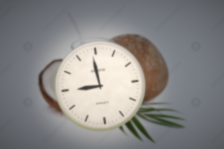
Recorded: 8h59
